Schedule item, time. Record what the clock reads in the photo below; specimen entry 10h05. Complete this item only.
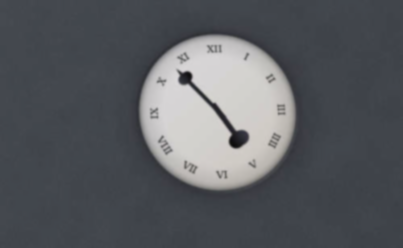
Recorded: 4h53
